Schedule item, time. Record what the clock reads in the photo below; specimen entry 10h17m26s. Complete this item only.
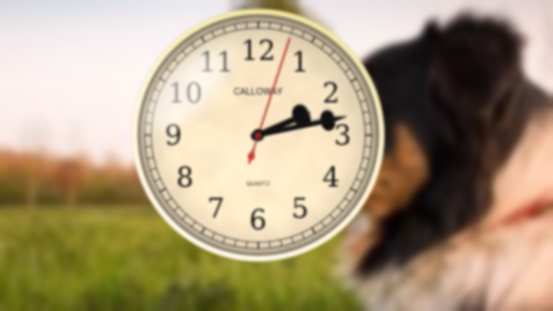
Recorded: 2h13m03s
